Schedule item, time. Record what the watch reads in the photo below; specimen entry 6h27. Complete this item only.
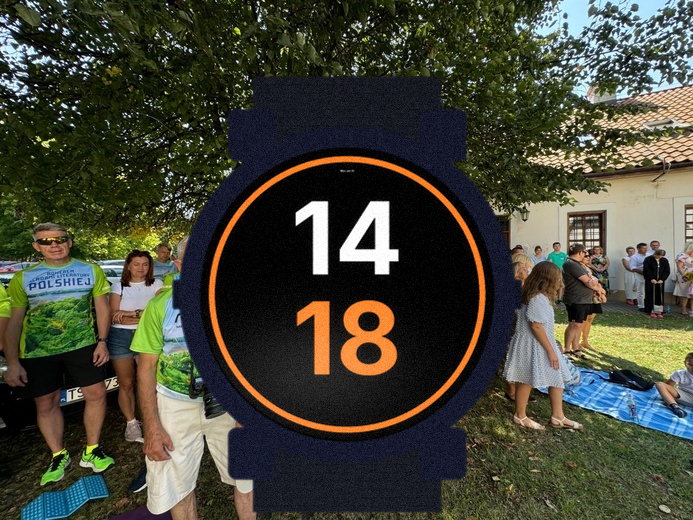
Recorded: 14h18
